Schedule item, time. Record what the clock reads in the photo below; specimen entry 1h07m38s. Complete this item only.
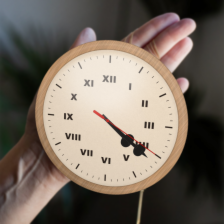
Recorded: 4h21m20s
